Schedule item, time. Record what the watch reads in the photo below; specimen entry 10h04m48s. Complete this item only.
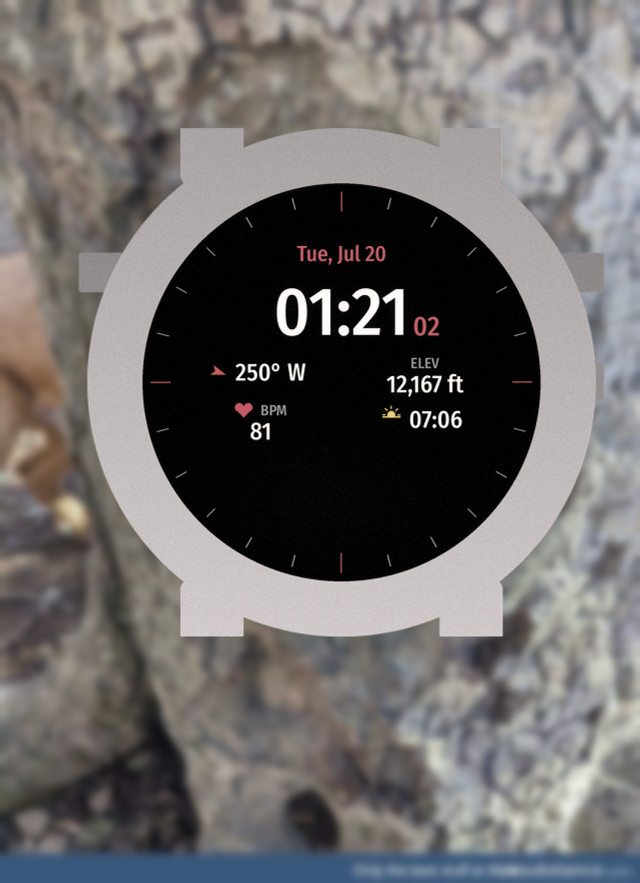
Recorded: 1h21m02s
